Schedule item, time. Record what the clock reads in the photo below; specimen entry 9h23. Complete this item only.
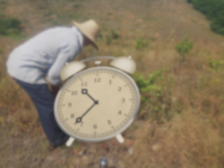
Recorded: 10h37
